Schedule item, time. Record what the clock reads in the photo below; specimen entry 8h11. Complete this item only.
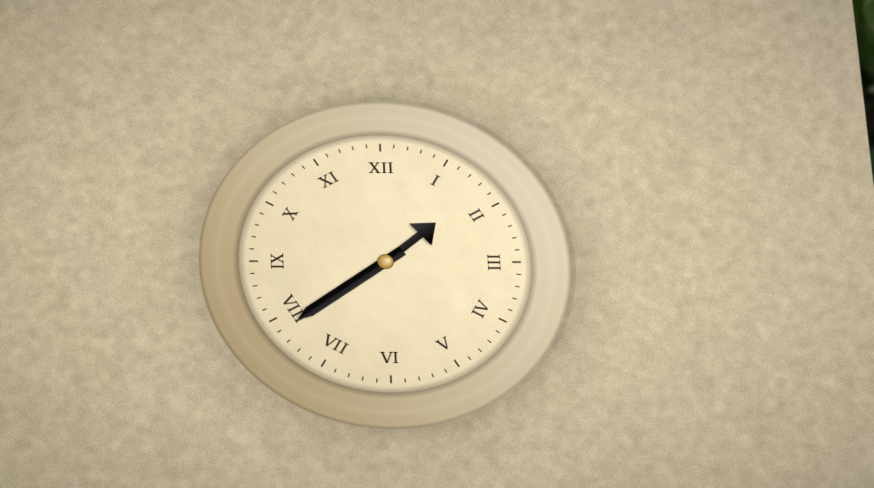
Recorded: 1h39
